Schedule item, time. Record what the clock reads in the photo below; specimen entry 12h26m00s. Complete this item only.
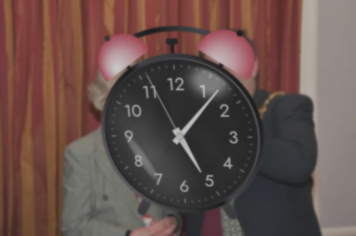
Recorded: 5h06m56s
